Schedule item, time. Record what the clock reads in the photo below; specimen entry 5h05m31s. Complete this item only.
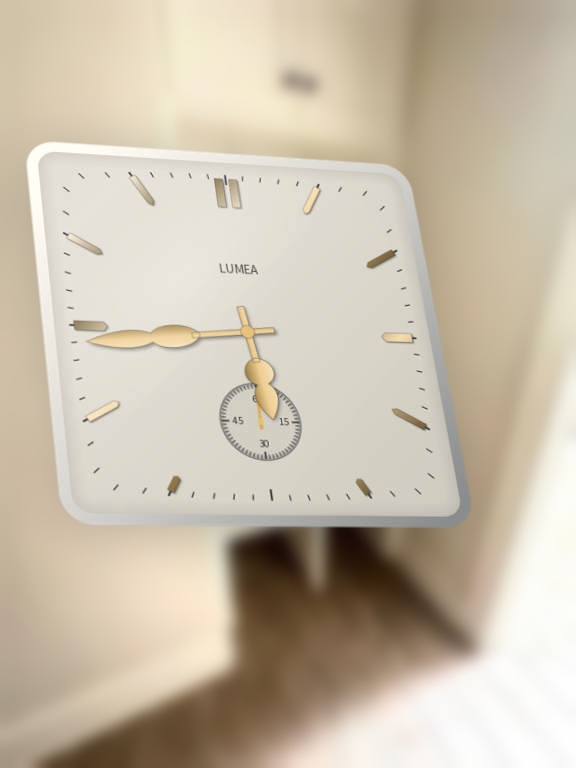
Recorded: 5h44m00s
